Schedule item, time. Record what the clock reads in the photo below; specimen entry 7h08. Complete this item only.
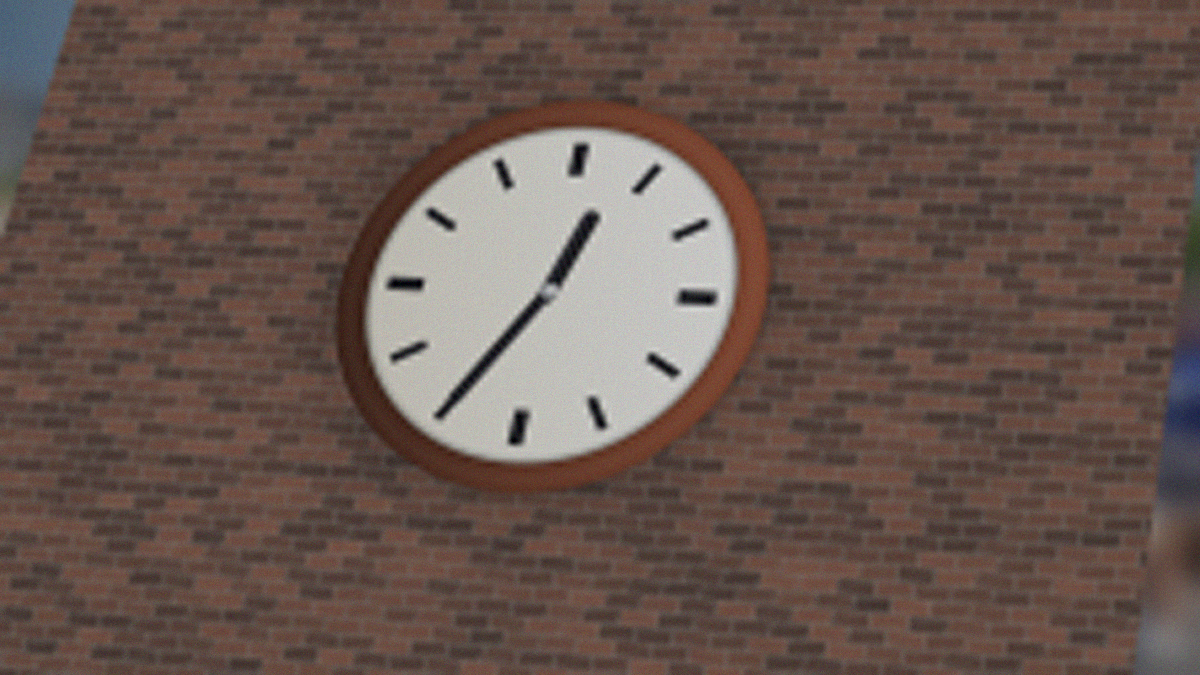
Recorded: 12h35
